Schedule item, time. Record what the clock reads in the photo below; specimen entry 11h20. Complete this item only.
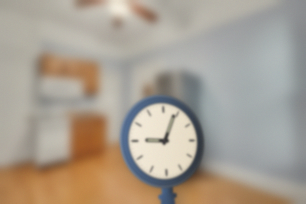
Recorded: 9h04
